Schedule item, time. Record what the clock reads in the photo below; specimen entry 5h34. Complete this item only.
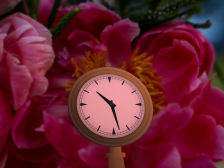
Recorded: 10h28
